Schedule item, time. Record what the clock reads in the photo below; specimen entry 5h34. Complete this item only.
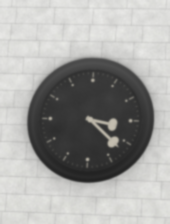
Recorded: 3h22
